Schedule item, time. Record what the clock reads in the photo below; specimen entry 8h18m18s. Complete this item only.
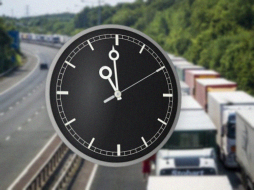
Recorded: 10h59m10s
